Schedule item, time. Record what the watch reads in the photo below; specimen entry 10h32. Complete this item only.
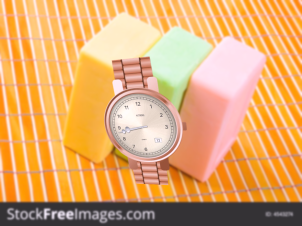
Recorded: 8h43
